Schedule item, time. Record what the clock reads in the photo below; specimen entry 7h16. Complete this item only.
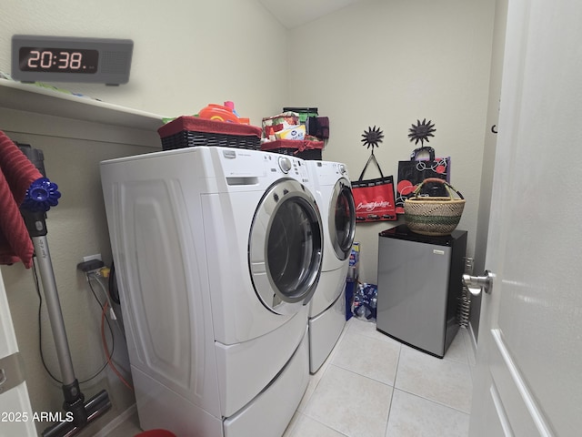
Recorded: 20h38
